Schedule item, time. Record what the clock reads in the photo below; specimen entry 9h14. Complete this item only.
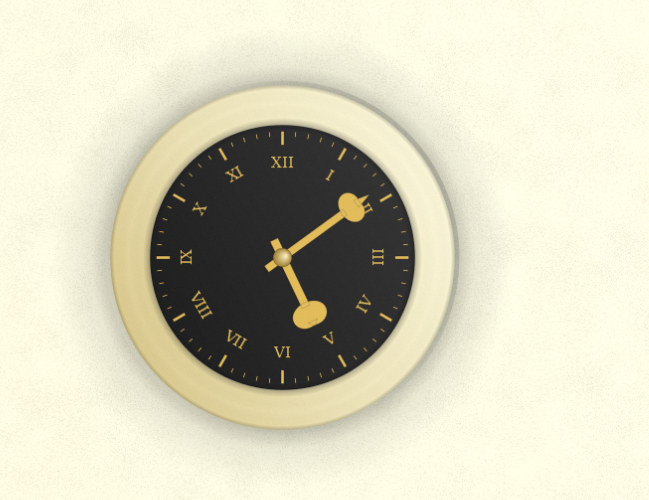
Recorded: 5h09
